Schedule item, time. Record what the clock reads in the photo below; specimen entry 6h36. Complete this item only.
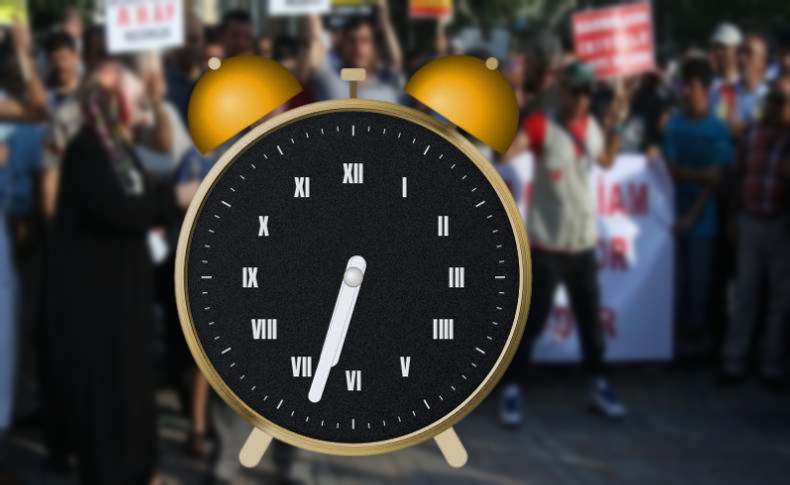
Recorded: 6h33
